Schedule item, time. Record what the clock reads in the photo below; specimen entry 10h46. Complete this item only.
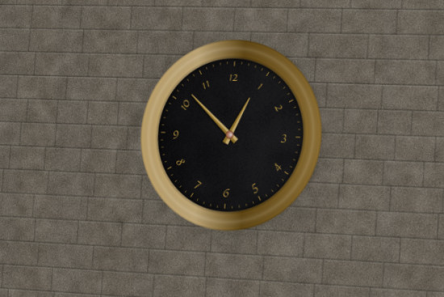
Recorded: 12h52
